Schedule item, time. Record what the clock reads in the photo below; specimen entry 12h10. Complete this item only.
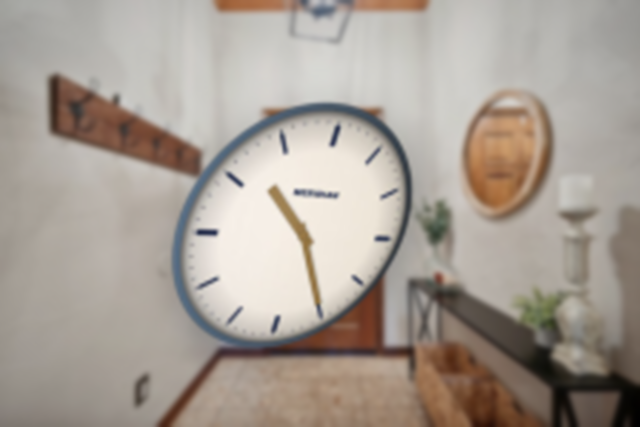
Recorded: 10h25
